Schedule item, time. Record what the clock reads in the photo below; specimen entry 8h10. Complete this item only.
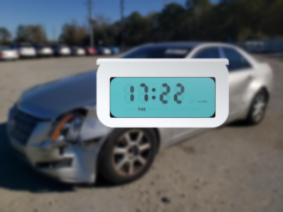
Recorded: 17h22
